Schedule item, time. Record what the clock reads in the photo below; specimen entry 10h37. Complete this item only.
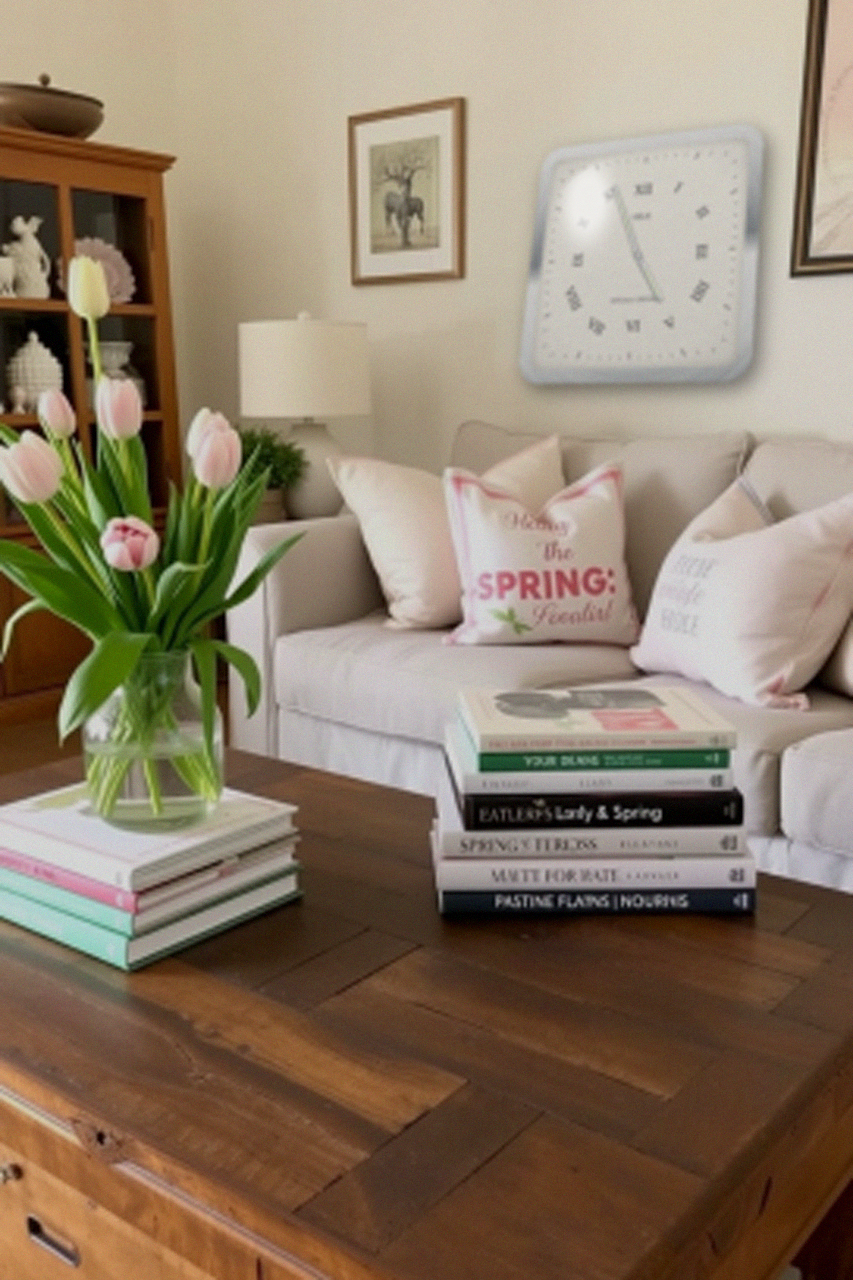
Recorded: 4h56
